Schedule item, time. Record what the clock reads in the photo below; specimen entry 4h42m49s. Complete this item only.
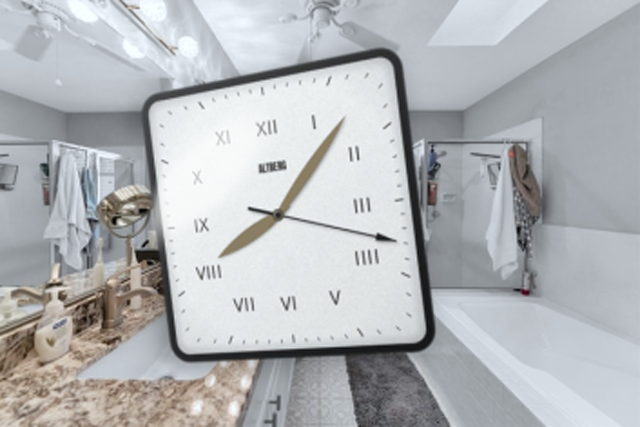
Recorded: 8h07m18s
